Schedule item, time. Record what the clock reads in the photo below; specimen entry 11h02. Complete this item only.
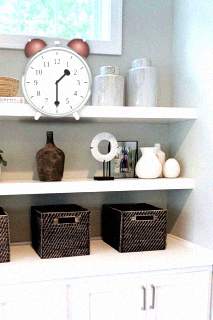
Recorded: 1h30
